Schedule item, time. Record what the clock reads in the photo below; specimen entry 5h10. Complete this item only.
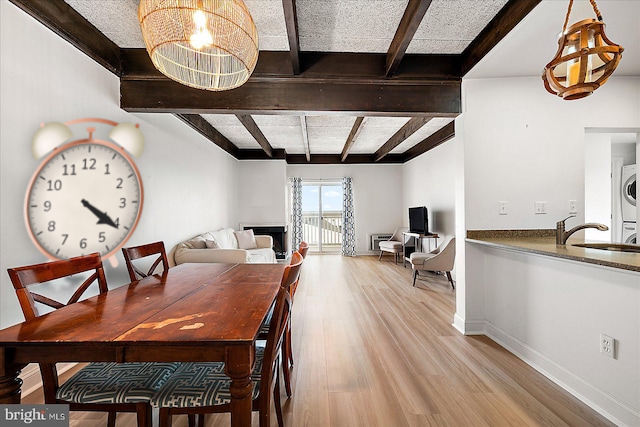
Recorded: 4h21
